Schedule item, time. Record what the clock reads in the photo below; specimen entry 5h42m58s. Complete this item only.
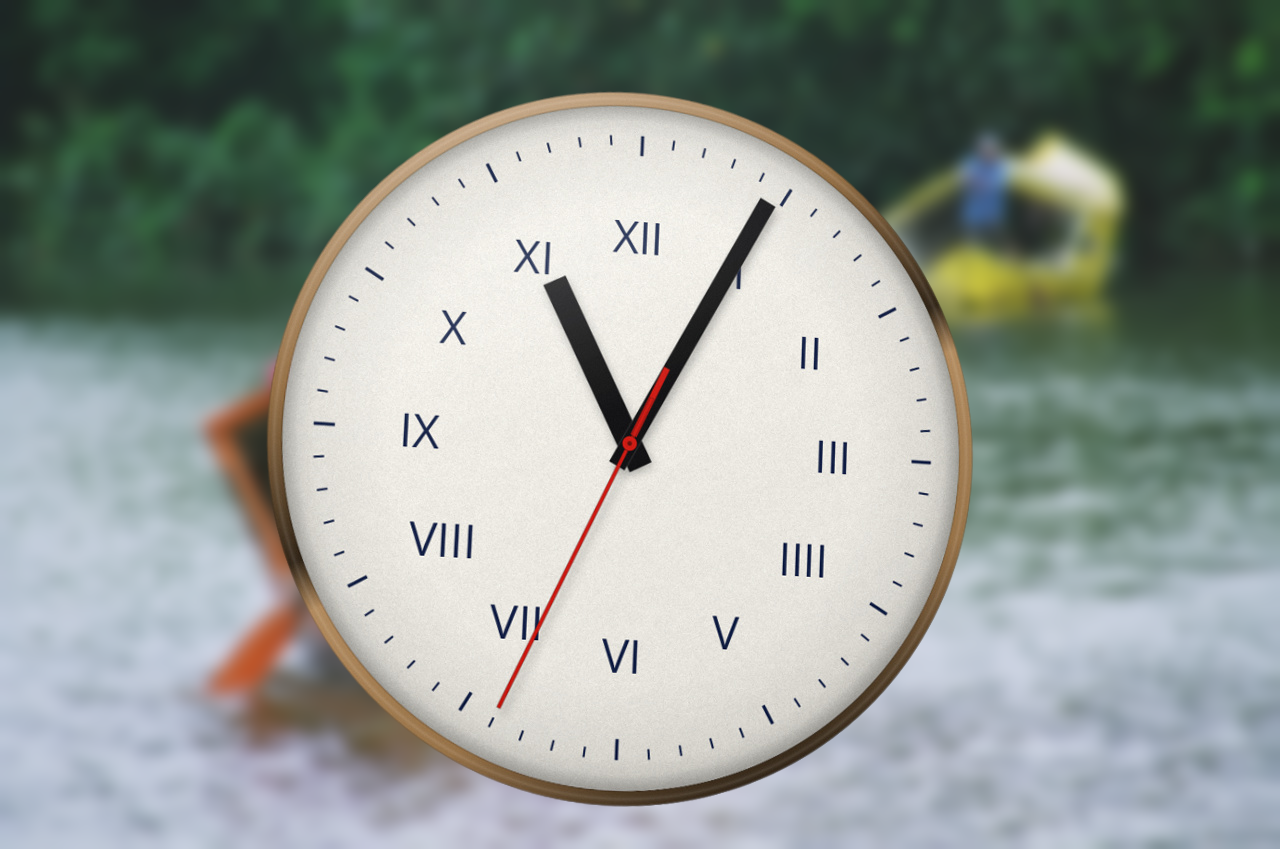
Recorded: 11h04m34s
